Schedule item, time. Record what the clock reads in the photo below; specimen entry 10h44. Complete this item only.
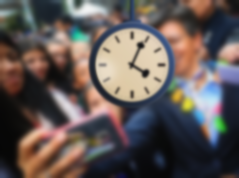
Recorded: 4h04
